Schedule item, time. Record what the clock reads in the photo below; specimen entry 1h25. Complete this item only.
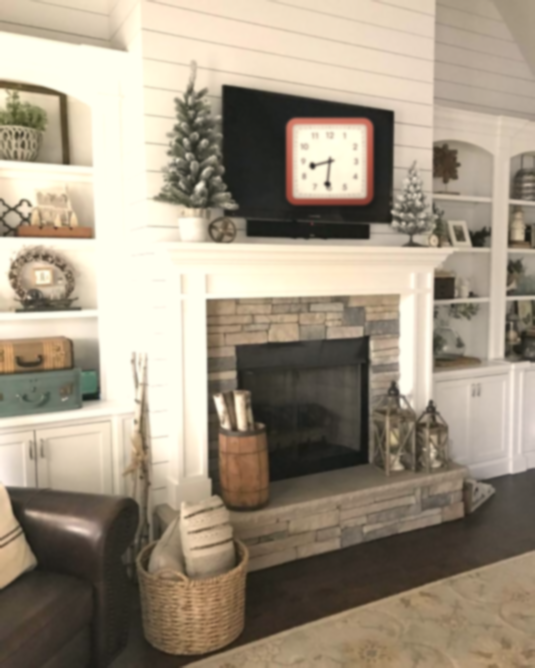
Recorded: 8h31
